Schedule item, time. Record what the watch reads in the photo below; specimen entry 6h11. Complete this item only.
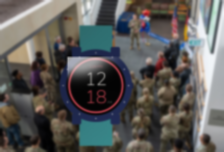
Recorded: 12h18
